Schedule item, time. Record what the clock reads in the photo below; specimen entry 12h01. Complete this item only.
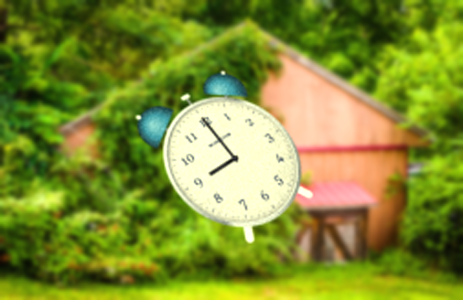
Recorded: 9h00
